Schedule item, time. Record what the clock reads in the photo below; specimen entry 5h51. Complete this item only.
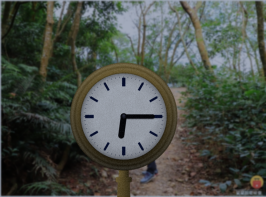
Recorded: 6h15
